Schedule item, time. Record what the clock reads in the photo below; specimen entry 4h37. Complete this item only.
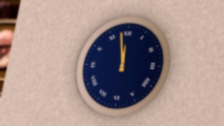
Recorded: 11h58
